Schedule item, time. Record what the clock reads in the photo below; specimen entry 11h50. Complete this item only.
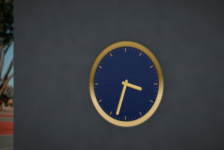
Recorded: 3h33
